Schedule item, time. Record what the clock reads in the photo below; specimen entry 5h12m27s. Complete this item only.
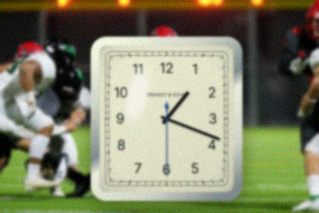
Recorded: 1h18m30s
